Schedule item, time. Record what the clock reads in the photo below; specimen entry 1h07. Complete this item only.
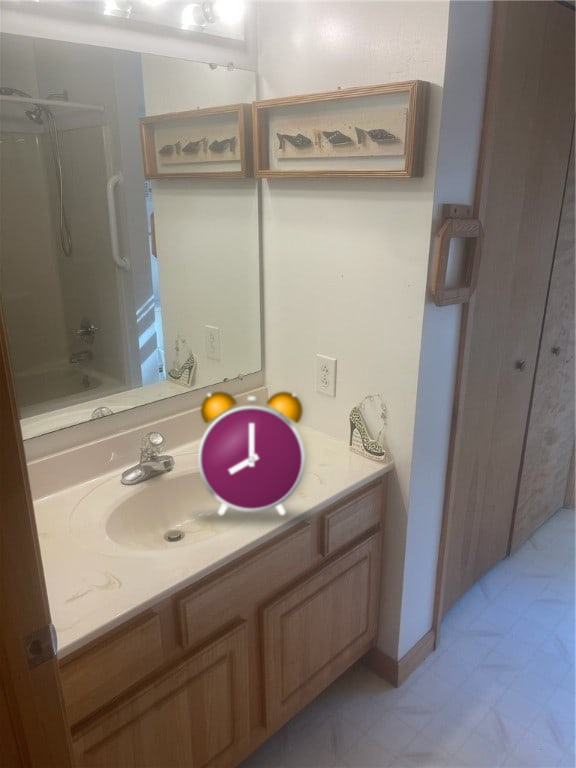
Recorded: 8h00
